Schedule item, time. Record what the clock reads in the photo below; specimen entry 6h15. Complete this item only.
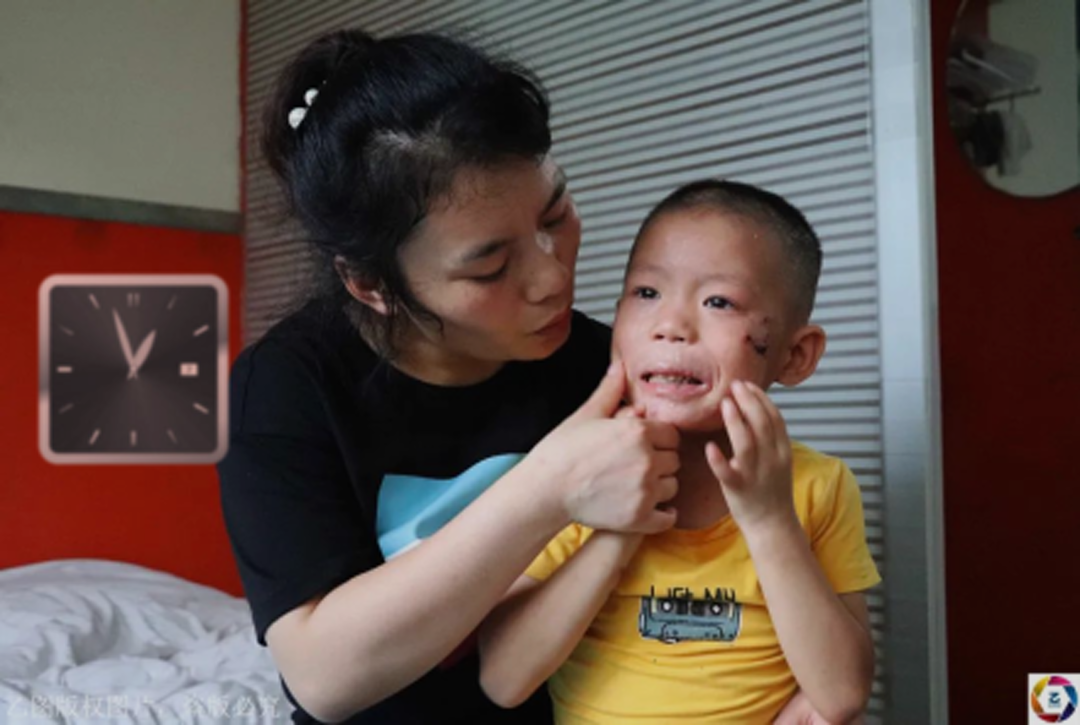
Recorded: 12h57
